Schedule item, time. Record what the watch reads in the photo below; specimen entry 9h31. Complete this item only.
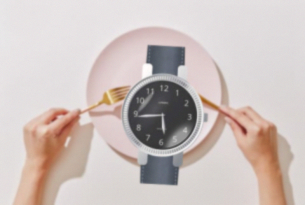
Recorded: 5h44
